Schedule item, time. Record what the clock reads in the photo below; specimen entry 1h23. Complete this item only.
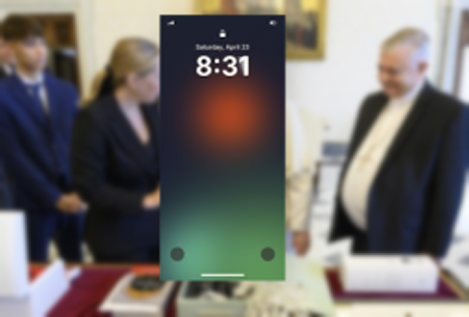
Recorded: 8h31
